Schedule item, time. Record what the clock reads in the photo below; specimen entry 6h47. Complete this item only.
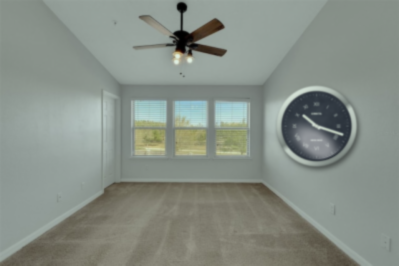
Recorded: 10h18
